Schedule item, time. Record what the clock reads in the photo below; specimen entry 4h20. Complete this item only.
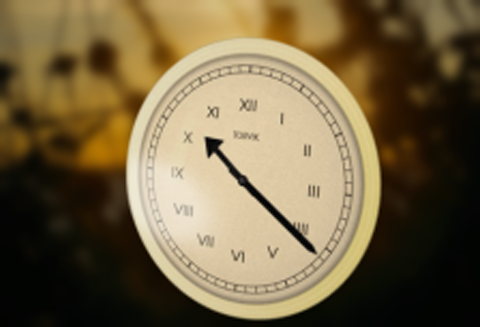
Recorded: 10h21
